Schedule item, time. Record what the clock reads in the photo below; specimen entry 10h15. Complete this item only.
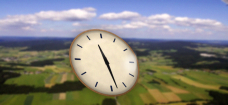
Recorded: 11h28
